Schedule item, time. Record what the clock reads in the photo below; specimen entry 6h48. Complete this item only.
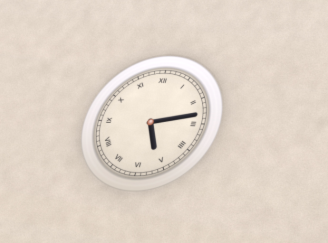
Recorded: 5h13
